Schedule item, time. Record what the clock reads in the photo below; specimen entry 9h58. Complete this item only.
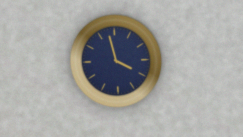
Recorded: 3h58
